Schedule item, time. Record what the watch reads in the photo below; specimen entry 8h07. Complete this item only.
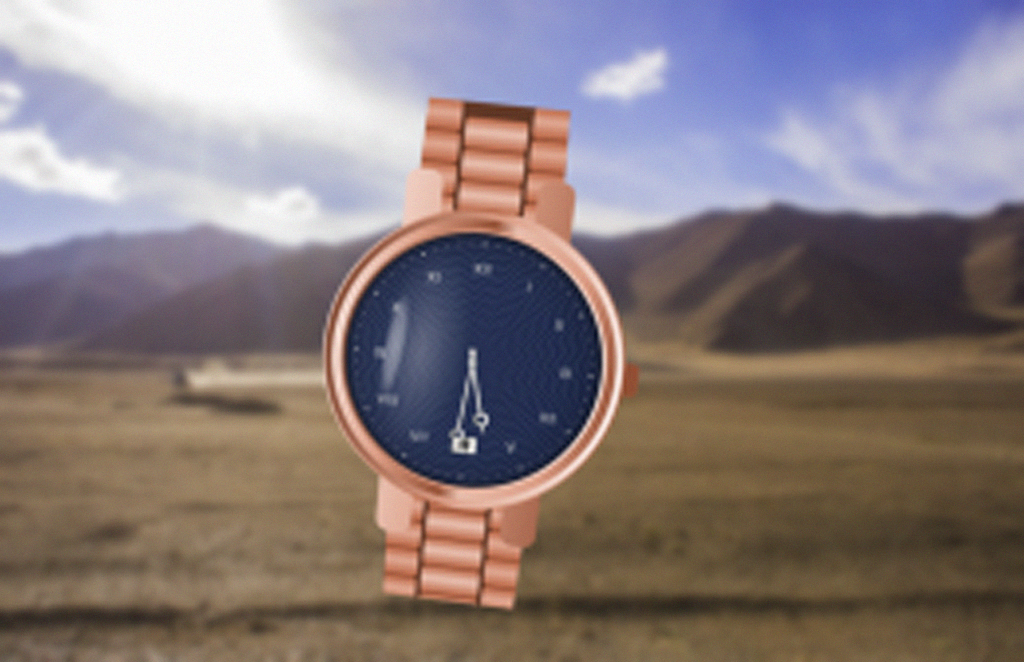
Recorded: 5h31
